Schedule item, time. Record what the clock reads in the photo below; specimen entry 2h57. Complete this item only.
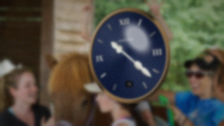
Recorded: 10h22
